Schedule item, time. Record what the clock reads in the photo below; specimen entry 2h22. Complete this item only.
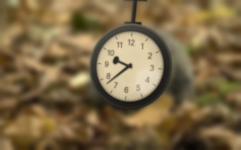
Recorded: 9h38
